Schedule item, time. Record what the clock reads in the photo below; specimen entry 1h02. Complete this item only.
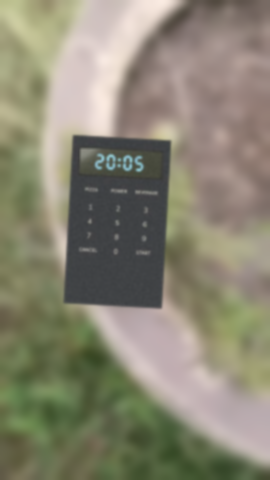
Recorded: 20h05
